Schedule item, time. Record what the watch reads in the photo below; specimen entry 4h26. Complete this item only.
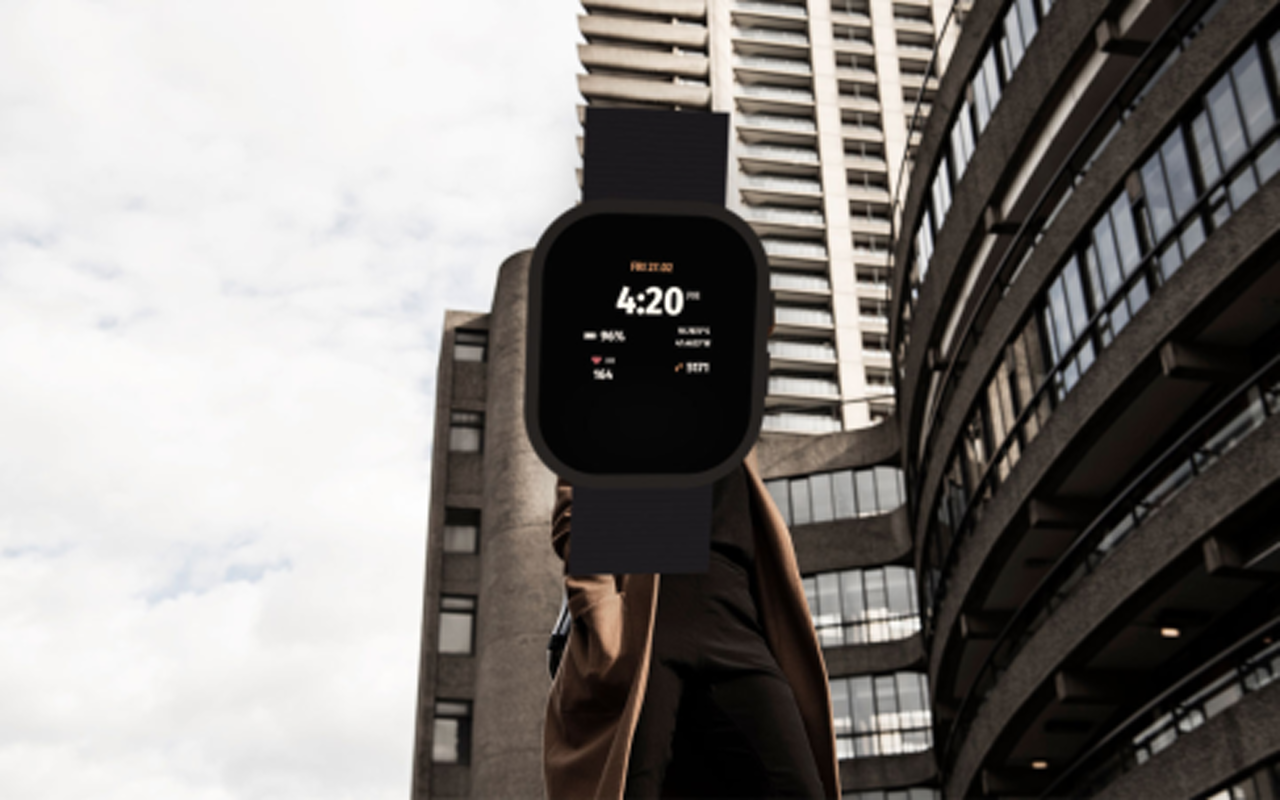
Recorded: 4h20
